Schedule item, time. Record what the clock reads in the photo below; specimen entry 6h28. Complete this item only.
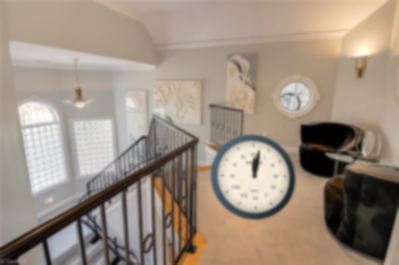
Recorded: 12h02
